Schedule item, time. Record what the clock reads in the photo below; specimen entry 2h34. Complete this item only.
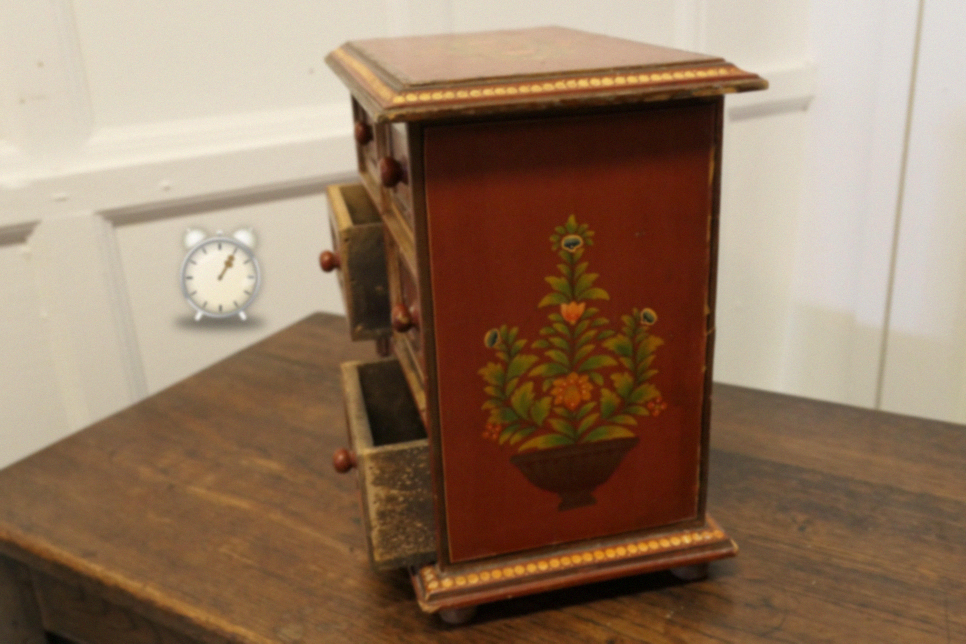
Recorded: 1h05
